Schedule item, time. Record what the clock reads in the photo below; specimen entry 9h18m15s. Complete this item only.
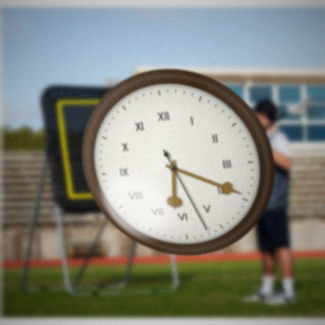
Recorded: 6h19m27s
